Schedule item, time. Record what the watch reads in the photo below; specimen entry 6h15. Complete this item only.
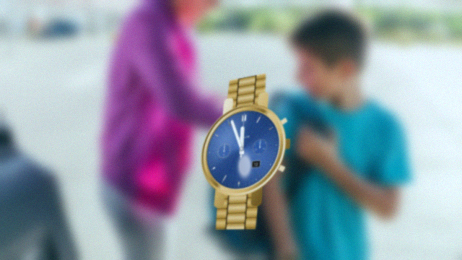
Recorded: 11h56
